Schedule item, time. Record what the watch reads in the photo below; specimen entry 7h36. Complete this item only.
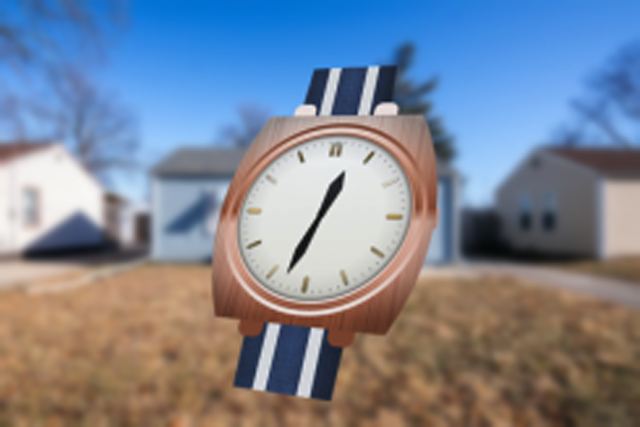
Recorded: 12h33
